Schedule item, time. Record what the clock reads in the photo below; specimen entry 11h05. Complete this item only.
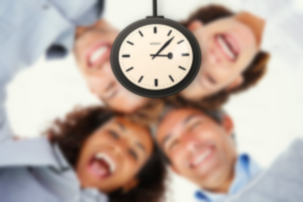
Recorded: 3h07
